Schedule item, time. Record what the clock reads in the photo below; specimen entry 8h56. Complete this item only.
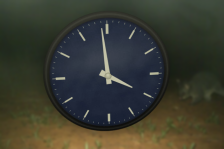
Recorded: 3h59
